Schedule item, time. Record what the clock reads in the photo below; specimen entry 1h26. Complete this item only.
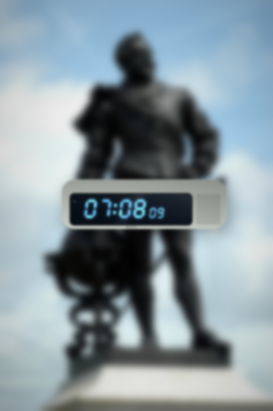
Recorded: 7h08
